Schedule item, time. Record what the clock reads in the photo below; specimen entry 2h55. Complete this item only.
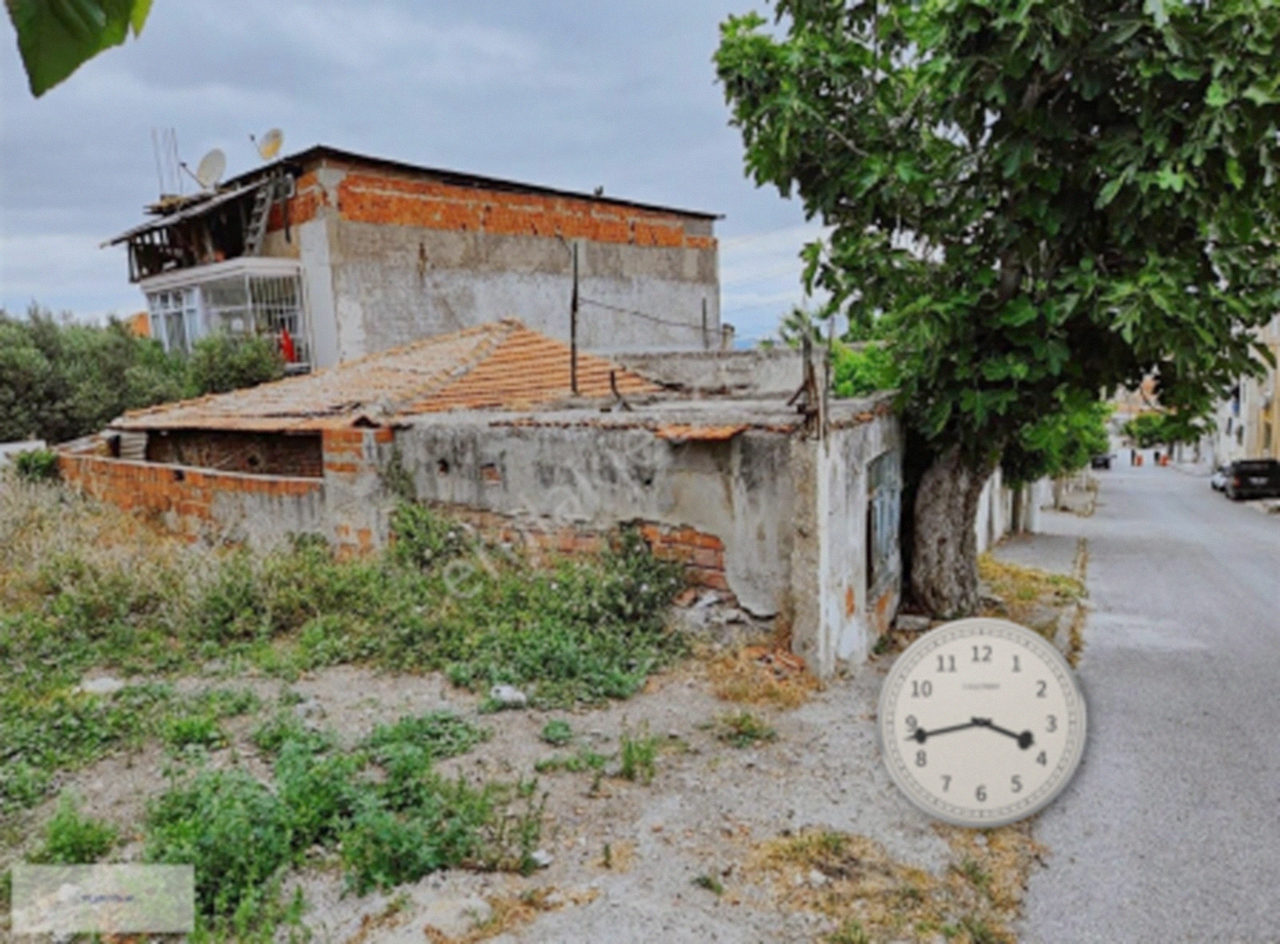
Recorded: 3h43
